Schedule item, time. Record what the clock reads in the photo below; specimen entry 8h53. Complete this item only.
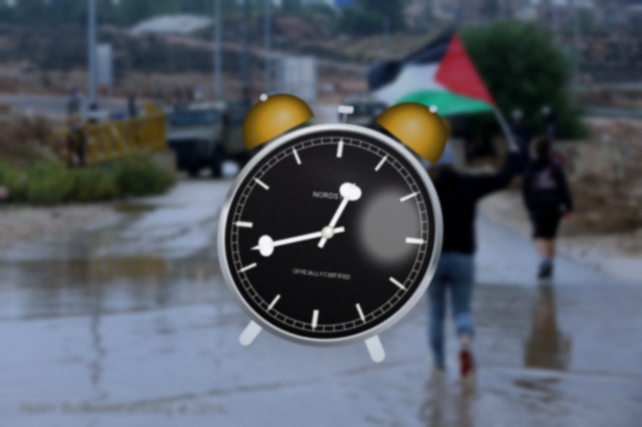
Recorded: 12h42
